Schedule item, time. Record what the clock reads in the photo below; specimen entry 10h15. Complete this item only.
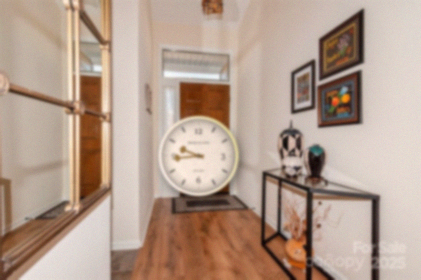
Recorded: 9h44
